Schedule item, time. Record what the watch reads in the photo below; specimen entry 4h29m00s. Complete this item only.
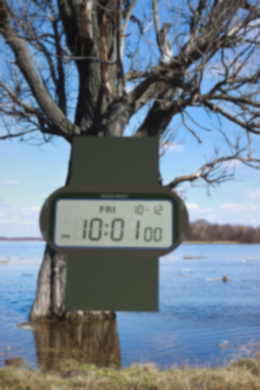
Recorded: 10h01m00s
